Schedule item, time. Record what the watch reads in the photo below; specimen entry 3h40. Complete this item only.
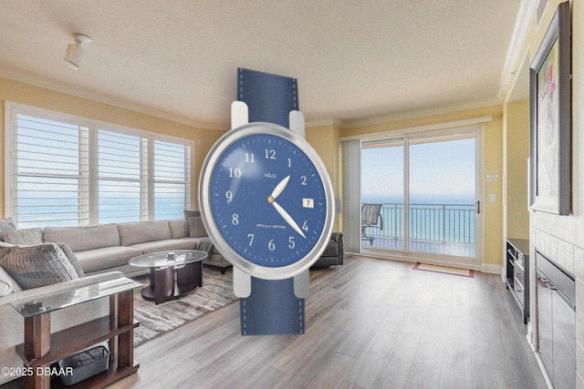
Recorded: 1h22
